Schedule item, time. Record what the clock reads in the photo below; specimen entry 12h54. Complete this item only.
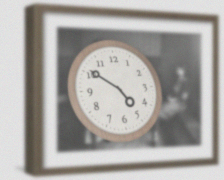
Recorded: 4h51
